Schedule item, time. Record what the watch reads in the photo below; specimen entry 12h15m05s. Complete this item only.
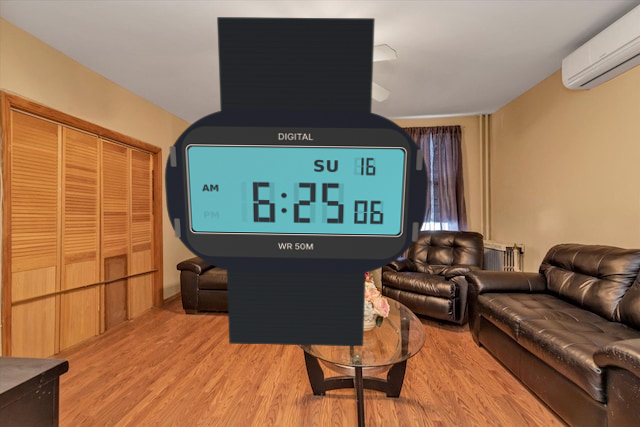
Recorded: 6h25m06s
